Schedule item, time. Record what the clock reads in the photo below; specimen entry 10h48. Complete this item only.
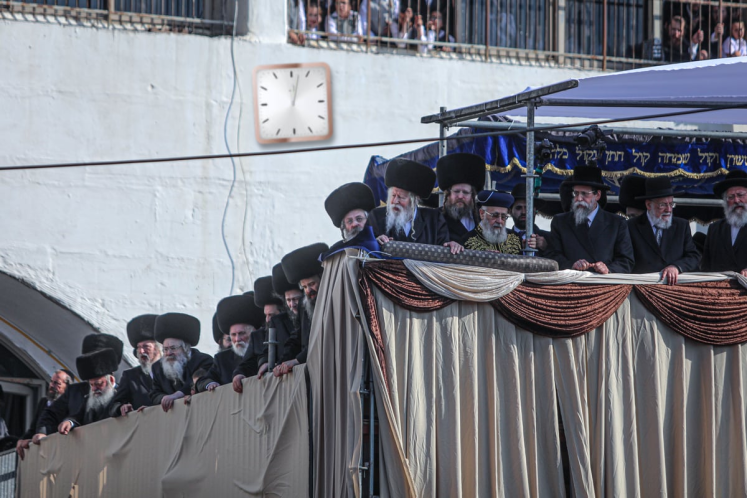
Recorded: 12h02
